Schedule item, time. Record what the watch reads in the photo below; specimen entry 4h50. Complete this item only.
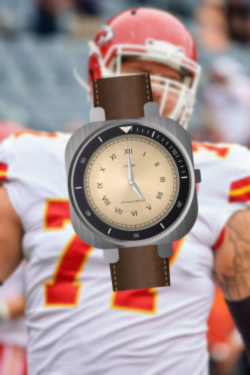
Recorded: 5h00
